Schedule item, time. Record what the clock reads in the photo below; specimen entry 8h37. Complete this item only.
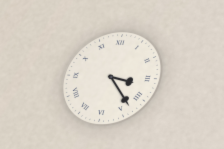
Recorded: 3h23
